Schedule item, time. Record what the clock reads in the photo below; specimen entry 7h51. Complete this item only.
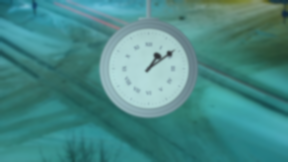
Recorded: 1h09
